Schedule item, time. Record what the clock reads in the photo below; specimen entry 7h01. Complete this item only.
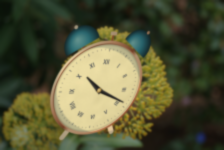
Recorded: 10h19
